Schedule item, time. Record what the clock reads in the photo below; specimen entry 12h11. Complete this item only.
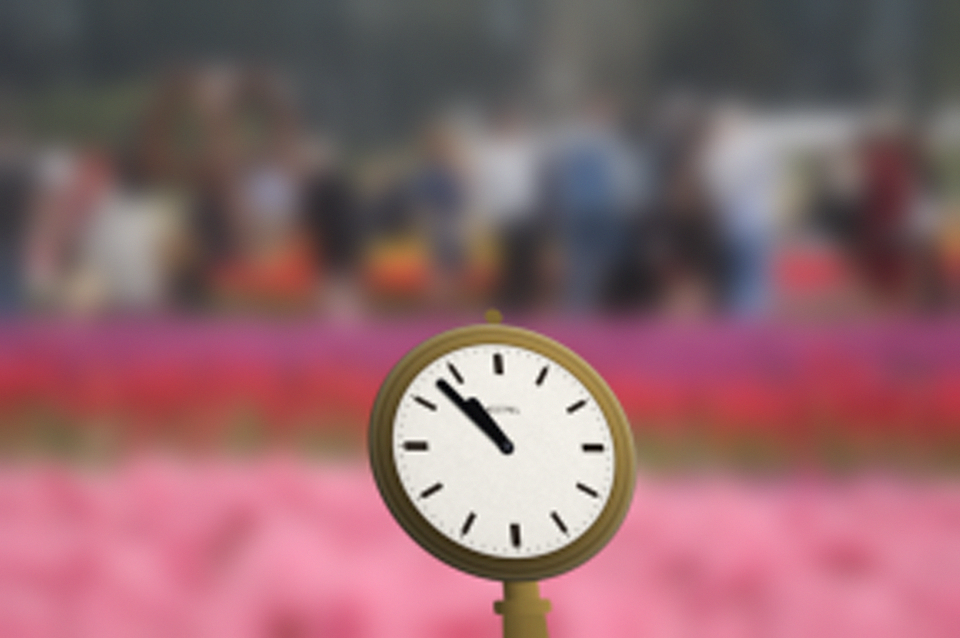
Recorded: 10h53
